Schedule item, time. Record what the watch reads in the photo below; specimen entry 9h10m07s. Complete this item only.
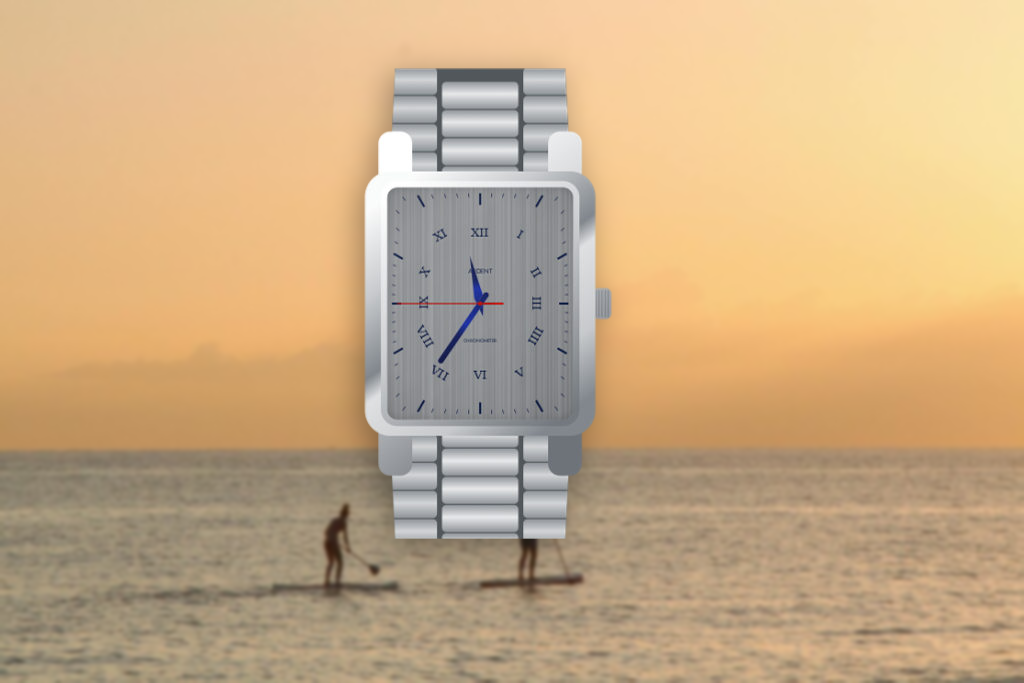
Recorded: 11h35m45s
